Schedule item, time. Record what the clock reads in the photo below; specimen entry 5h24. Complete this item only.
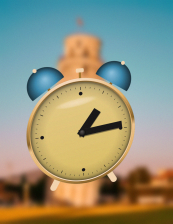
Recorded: 1h14
